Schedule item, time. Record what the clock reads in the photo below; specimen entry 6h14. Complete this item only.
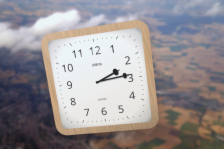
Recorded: 2h14
